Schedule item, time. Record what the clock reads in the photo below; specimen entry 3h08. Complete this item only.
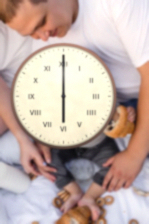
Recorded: 6h00
